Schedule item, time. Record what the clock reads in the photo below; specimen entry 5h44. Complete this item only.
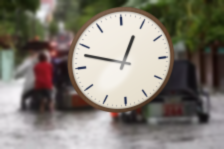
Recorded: 12h48
